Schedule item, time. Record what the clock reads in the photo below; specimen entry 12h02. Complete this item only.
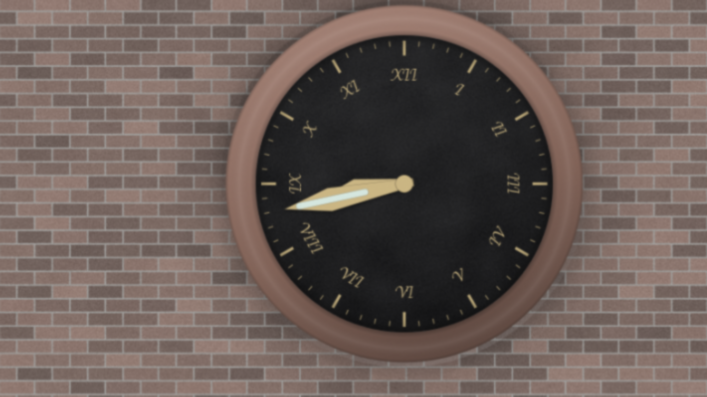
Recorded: 8h43
